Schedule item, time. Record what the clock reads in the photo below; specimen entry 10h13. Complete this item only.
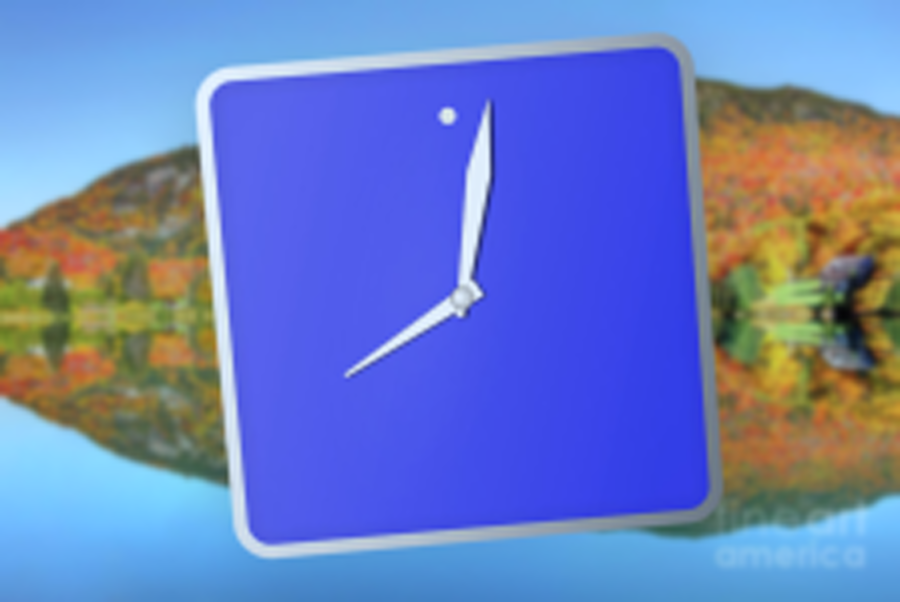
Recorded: 8h02
